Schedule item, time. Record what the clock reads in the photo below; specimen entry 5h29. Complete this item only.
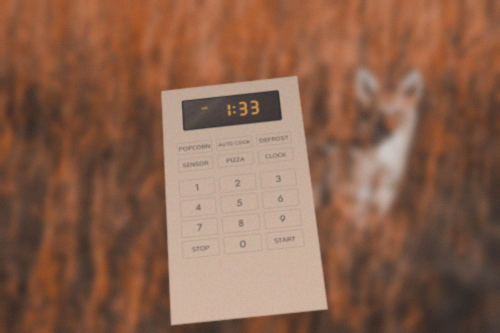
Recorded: 1h33
